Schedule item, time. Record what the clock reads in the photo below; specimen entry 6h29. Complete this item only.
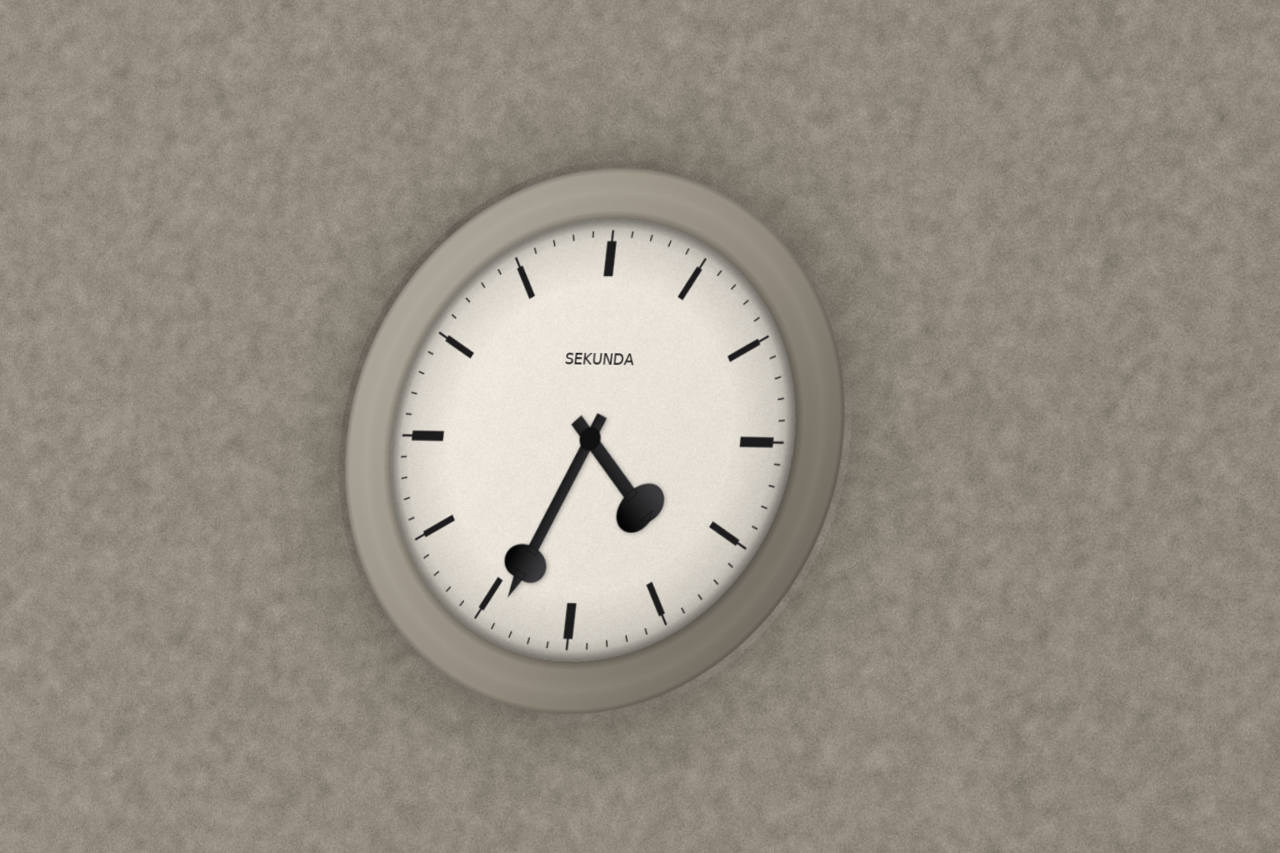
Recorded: 4h34
